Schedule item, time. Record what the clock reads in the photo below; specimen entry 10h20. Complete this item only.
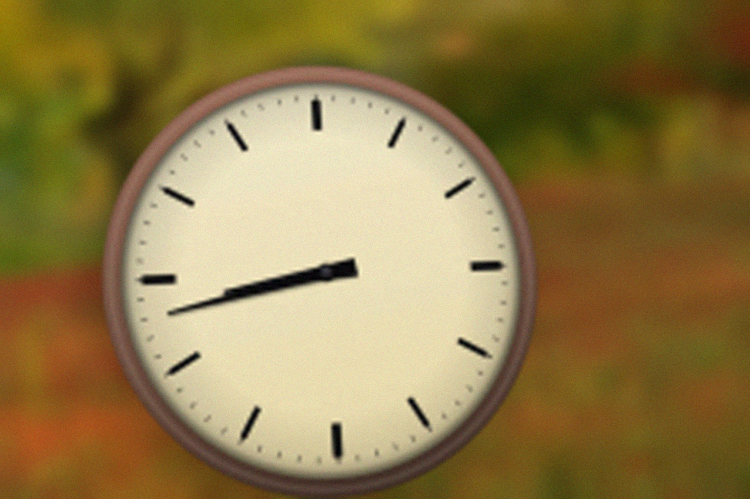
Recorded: 8h43
